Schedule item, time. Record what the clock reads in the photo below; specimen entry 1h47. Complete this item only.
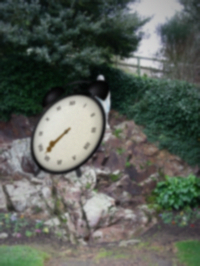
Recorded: 7h37
